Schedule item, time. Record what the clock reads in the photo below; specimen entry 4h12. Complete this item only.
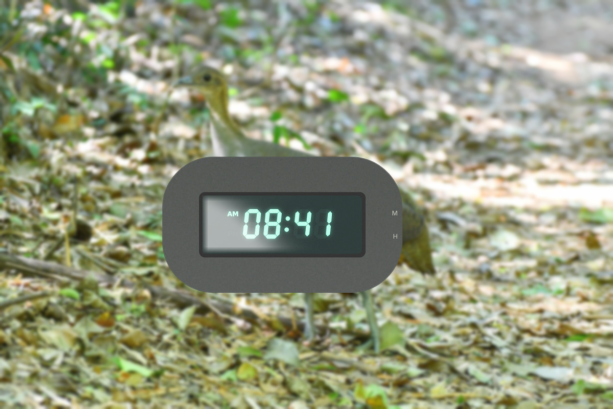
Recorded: 8h41
